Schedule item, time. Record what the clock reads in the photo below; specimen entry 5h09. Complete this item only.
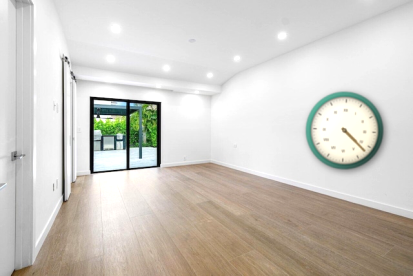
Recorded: 4h22
